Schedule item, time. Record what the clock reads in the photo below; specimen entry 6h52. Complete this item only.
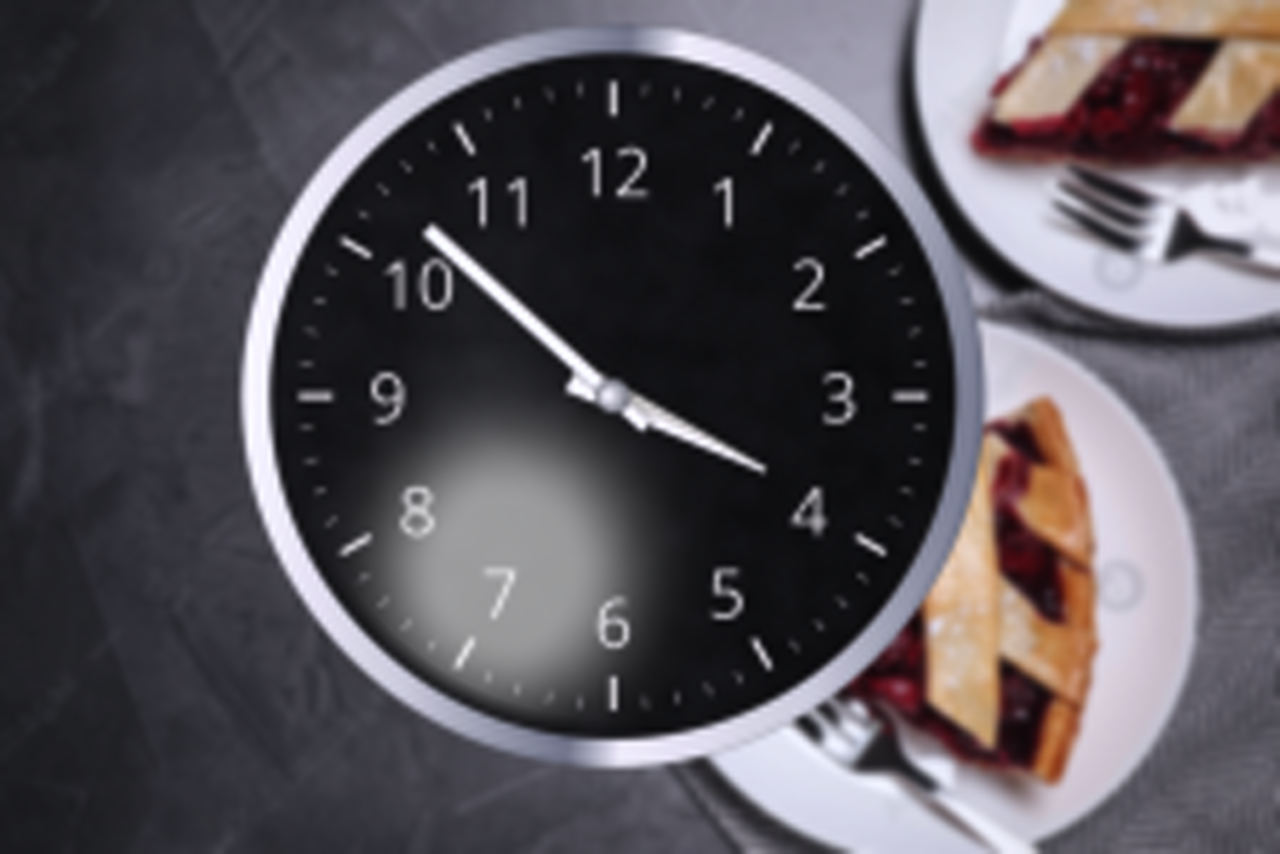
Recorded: 3h52
